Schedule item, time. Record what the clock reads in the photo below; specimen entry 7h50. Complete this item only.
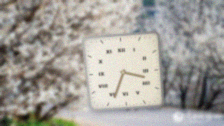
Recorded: 3h34
